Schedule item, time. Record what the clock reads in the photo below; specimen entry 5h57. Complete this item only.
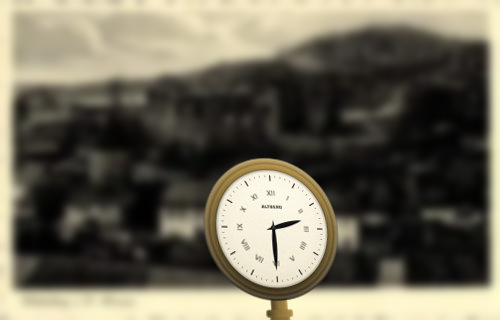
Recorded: 2h30
